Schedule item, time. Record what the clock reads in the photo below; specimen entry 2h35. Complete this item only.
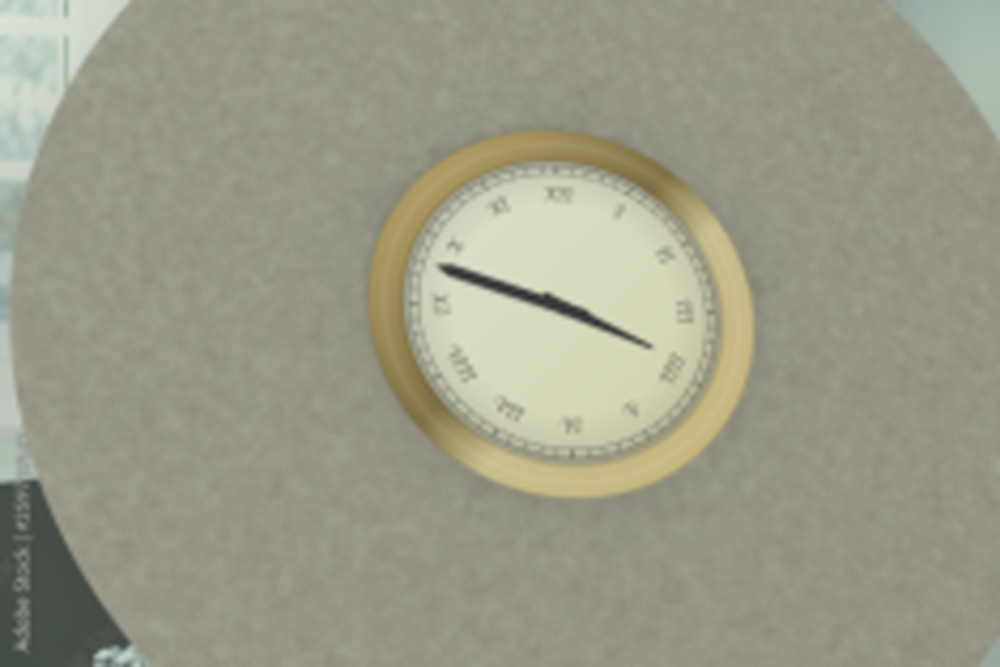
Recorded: 3h48
